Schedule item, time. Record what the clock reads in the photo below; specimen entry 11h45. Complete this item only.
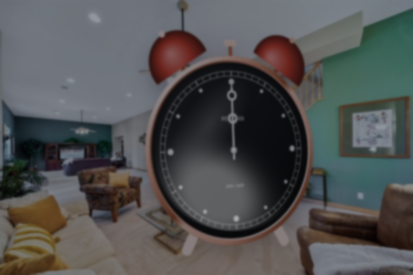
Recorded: 12h00
